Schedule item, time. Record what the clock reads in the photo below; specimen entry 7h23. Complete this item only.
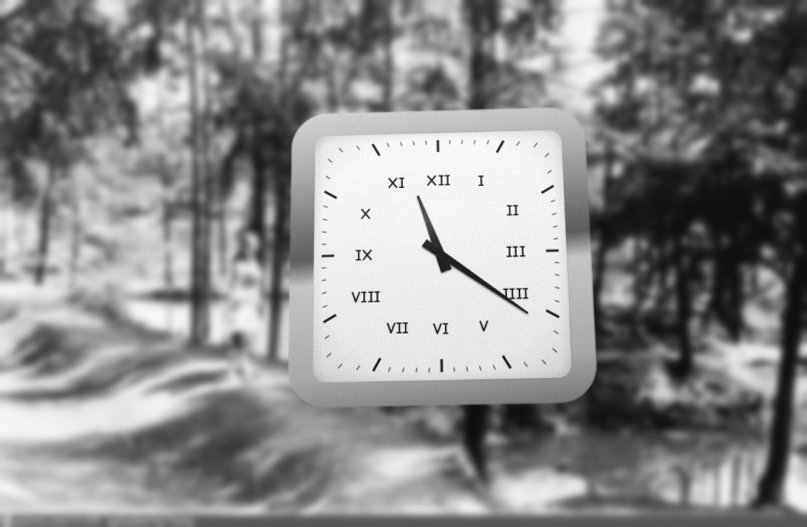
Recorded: 11h21
